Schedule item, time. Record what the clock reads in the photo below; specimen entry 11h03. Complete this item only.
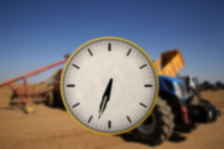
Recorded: 6h33
